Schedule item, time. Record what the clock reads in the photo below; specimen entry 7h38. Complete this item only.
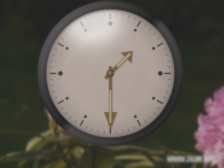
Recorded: 1h30
